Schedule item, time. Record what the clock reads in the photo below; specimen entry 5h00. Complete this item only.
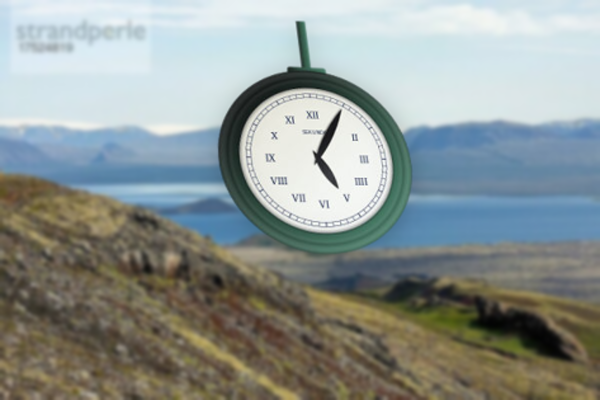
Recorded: 5h05
